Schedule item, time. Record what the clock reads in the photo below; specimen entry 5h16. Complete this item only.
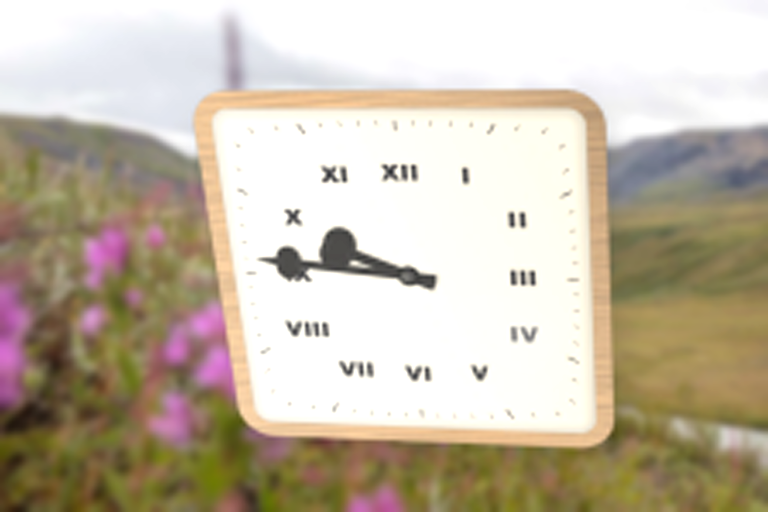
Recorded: 9h46
